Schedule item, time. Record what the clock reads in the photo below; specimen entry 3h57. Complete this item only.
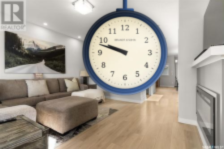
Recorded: 9h48
